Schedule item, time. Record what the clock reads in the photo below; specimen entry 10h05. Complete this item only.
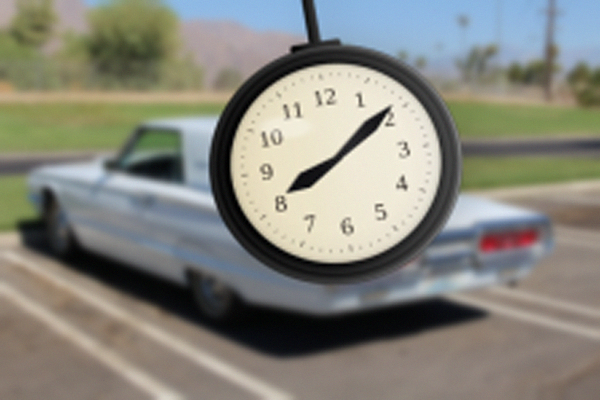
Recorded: 8h09
